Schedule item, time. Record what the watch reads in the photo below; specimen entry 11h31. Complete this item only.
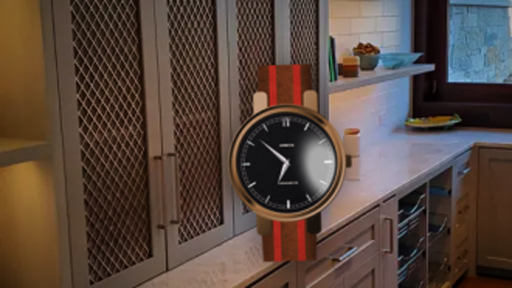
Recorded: 6h52
